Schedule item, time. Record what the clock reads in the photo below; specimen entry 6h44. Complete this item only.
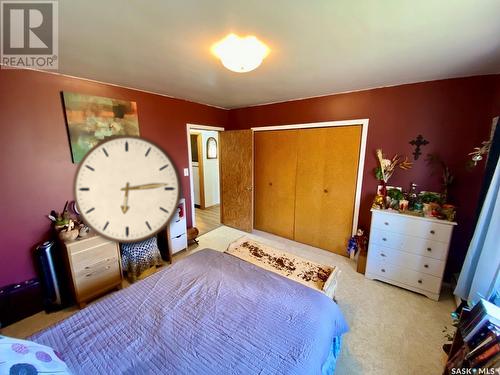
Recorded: 6h14
